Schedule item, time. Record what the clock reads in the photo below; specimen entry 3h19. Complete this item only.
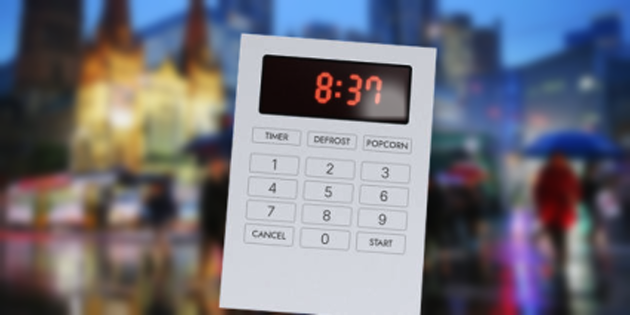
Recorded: 8h37
